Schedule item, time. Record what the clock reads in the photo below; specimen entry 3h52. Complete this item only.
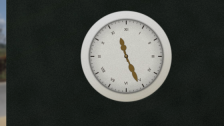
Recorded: 11h26
